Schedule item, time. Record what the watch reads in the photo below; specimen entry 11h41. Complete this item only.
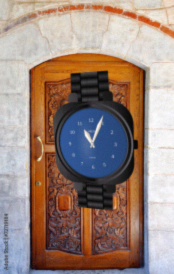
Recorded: 11h04
